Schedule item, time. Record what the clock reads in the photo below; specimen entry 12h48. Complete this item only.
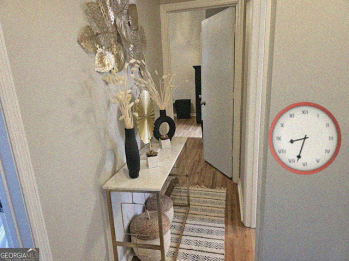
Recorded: 8h33
